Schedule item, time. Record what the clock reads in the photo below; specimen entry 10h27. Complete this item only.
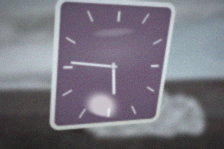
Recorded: 5h46
